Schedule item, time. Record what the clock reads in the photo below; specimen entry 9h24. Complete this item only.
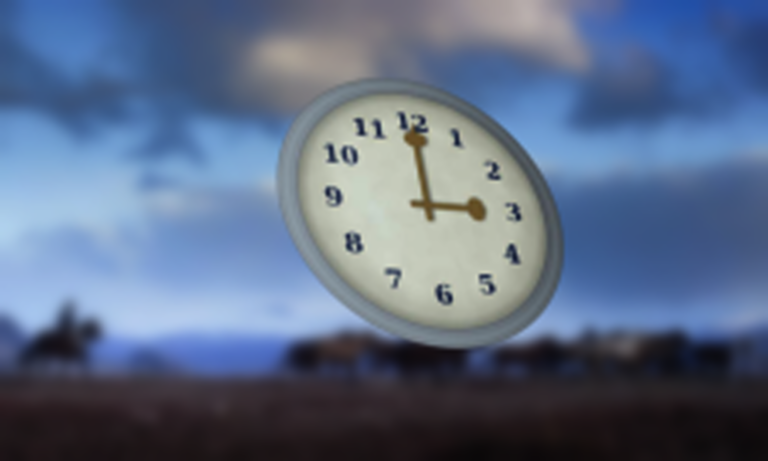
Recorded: 3h00
